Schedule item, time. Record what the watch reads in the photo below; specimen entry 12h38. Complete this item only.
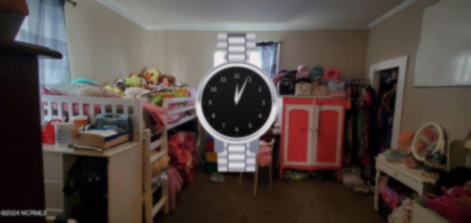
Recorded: 12h04
